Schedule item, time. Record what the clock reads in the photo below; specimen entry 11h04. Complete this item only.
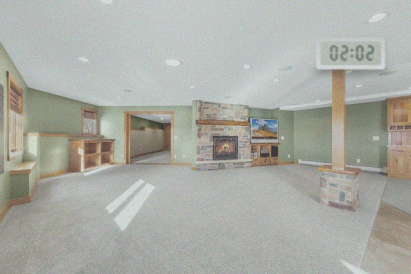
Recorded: 2h02
